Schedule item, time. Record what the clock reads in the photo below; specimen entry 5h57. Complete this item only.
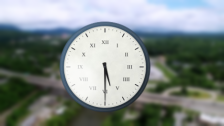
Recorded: 5h30
